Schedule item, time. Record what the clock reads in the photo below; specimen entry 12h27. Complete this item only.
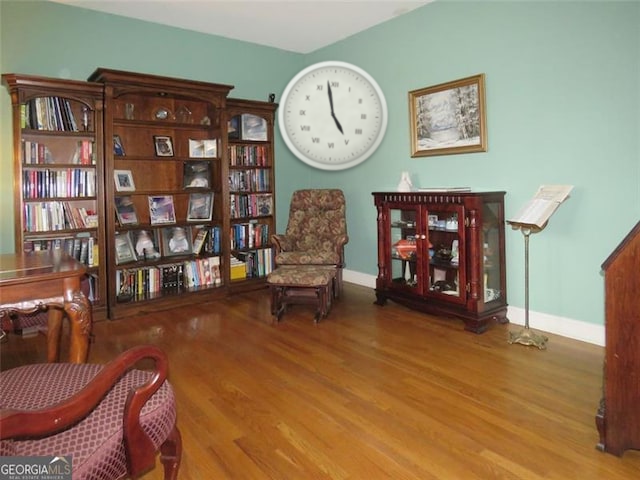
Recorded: 4h58
